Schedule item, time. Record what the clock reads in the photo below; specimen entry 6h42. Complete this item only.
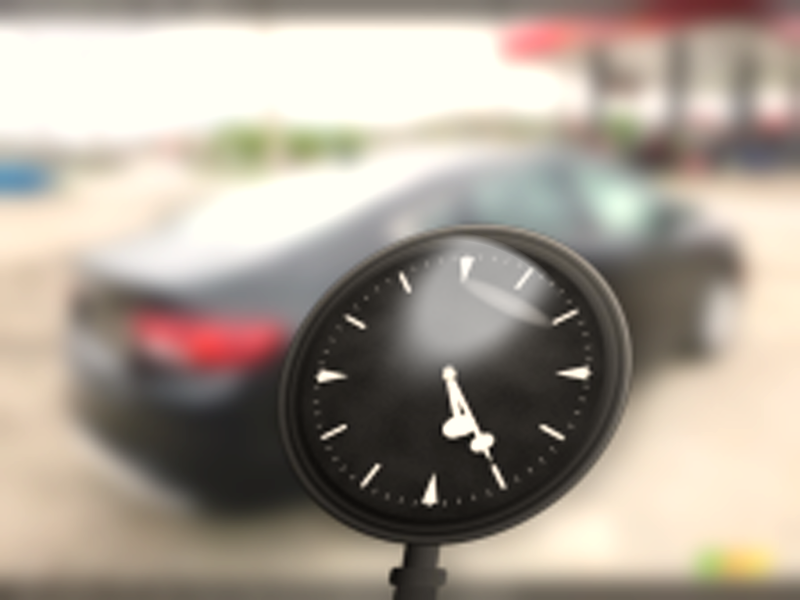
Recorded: 5h25
